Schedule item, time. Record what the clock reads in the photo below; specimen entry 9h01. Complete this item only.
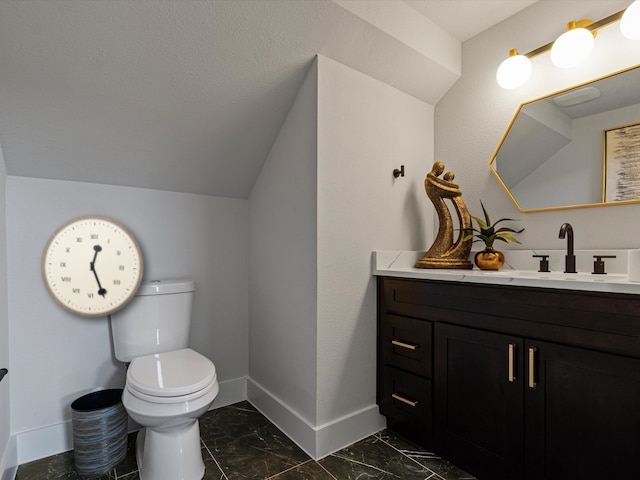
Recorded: 12h26
